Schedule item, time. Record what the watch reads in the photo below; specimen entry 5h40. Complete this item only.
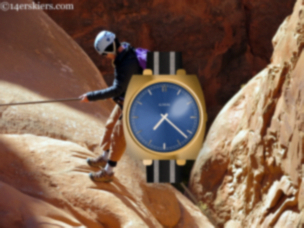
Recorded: 7h22
